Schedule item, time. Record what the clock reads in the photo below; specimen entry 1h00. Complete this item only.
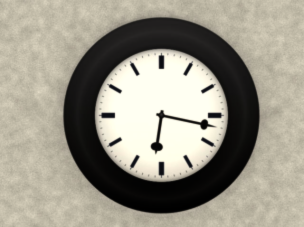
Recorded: 6h17
